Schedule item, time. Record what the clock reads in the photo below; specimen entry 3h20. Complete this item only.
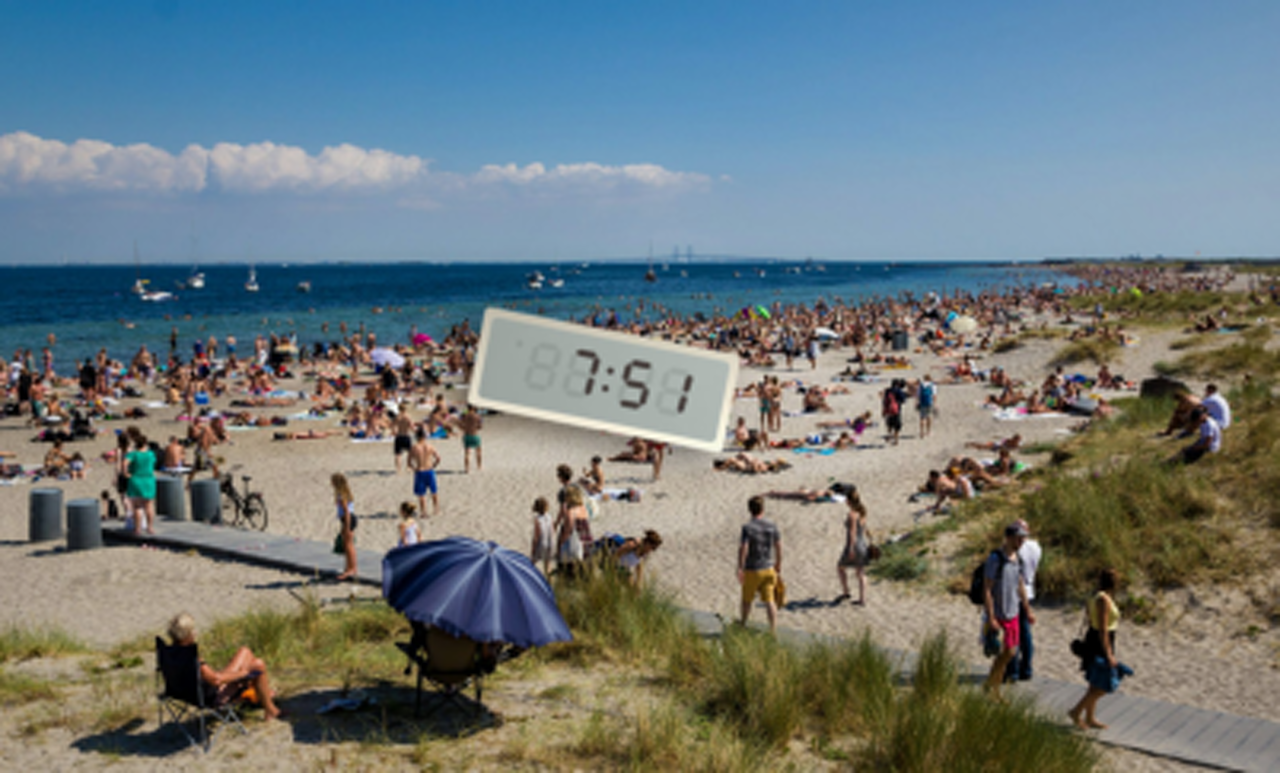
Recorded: 7h51
